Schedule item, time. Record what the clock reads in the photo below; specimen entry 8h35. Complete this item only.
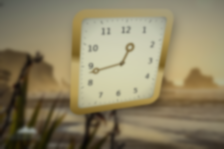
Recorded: 12h43
